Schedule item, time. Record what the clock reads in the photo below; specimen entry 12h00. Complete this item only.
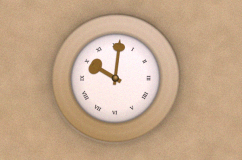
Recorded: 10h01
